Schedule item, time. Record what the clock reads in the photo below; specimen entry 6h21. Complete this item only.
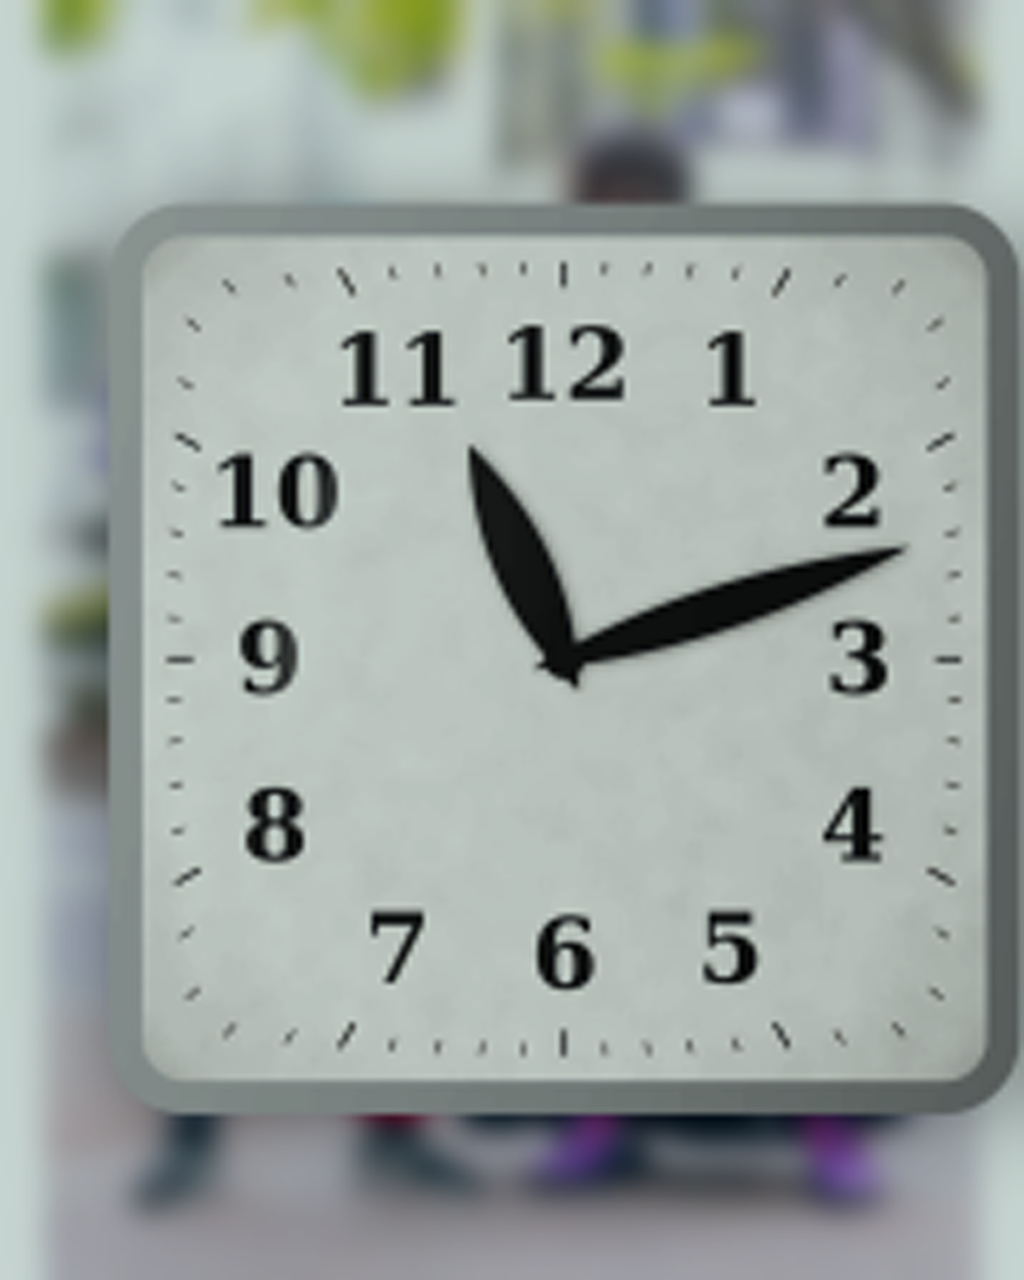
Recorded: 11h12
